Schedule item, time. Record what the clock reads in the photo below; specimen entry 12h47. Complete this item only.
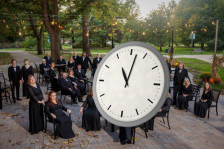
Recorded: 11h02
